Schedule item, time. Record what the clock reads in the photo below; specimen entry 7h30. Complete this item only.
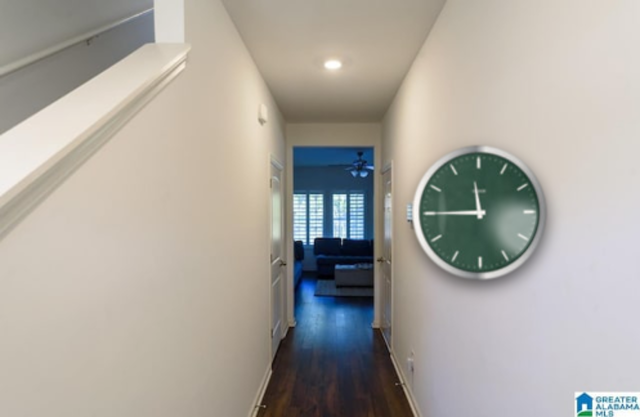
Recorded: 11h45
